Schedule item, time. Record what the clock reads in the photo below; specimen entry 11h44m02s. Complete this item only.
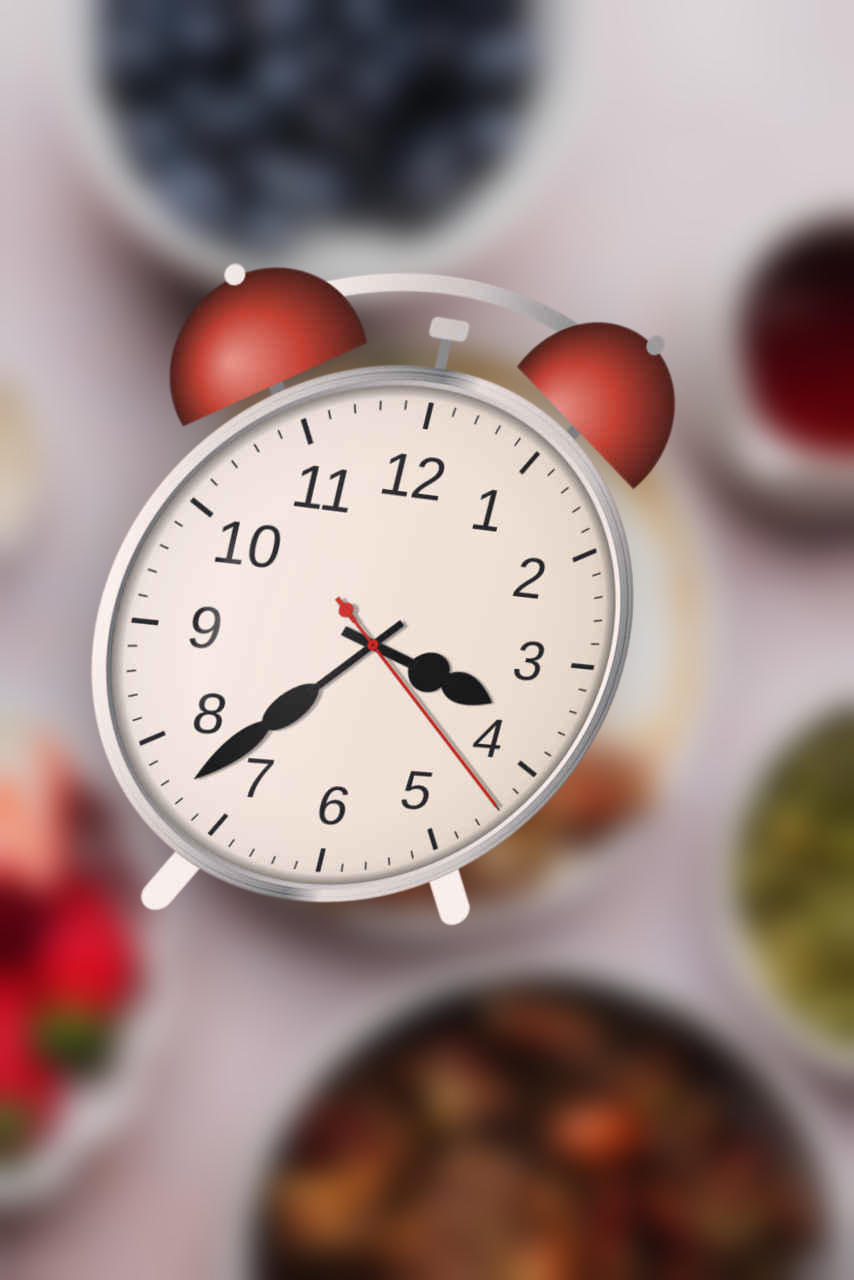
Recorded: 3h37m22s
